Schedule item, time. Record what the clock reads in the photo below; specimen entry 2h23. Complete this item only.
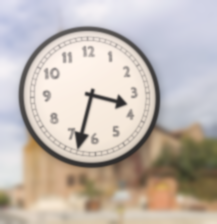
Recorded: 3h33
